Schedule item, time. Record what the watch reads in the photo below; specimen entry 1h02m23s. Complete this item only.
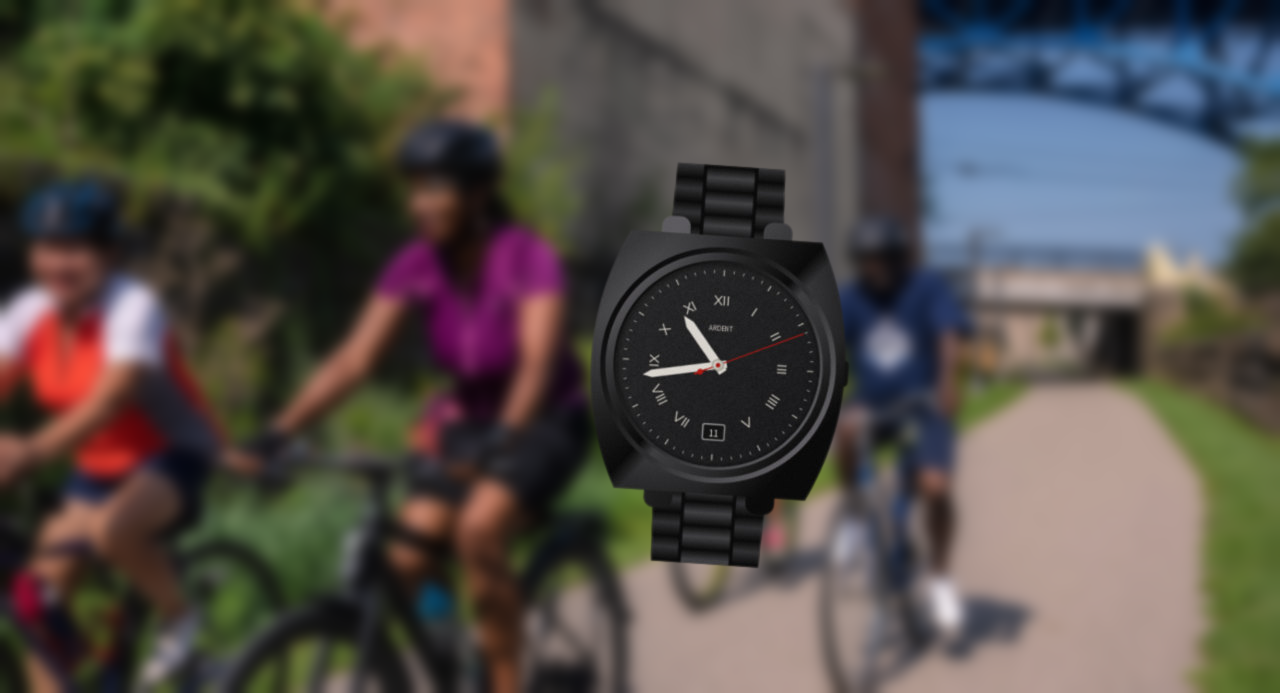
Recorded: 10h43m11s
